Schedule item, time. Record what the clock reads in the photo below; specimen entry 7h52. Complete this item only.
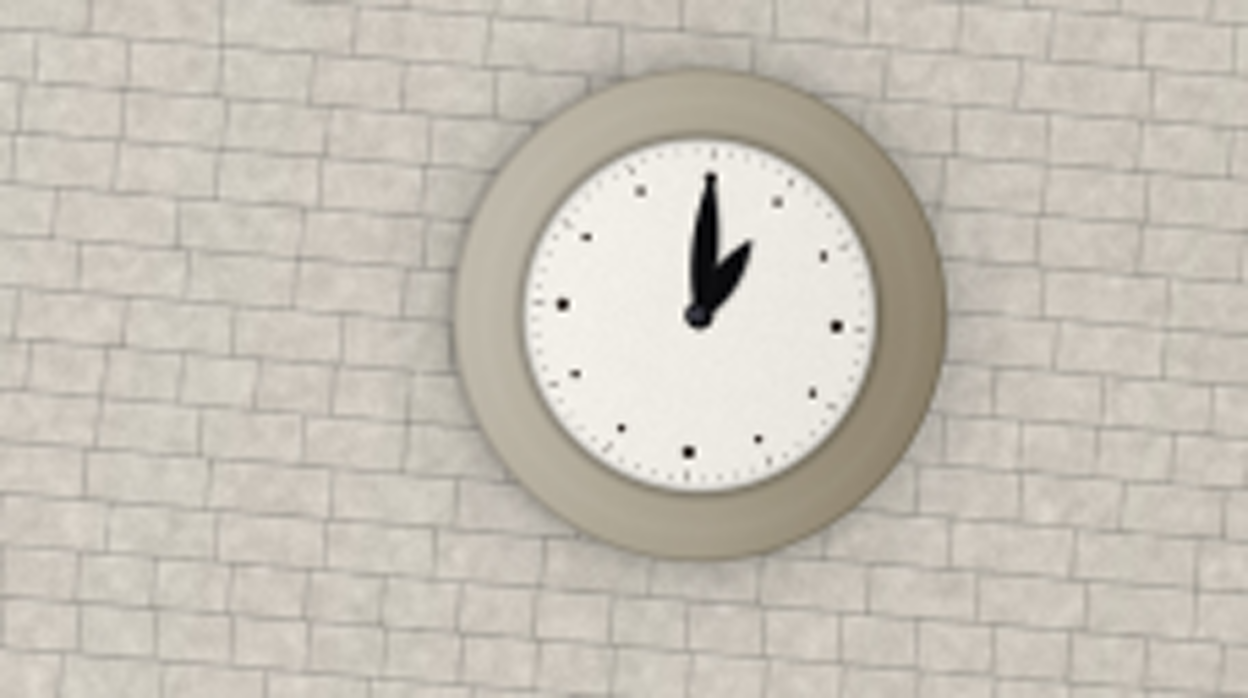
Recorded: 1h00
